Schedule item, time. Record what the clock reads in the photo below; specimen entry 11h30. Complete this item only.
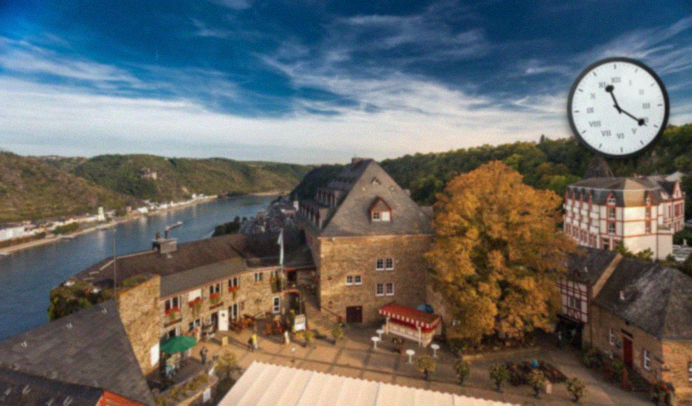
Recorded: 11h21
